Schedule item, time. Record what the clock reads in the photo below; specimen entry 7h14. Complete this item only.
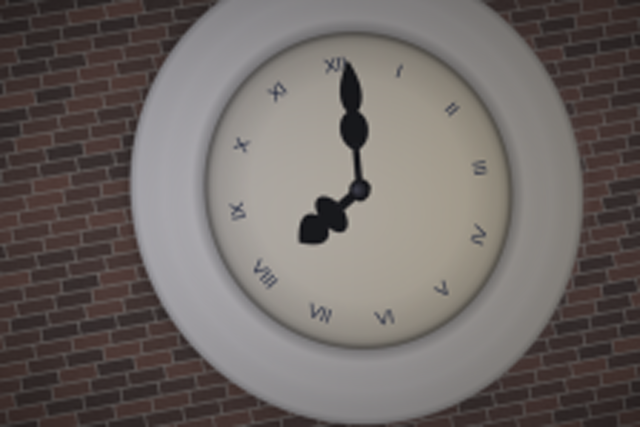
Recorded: 8h01
